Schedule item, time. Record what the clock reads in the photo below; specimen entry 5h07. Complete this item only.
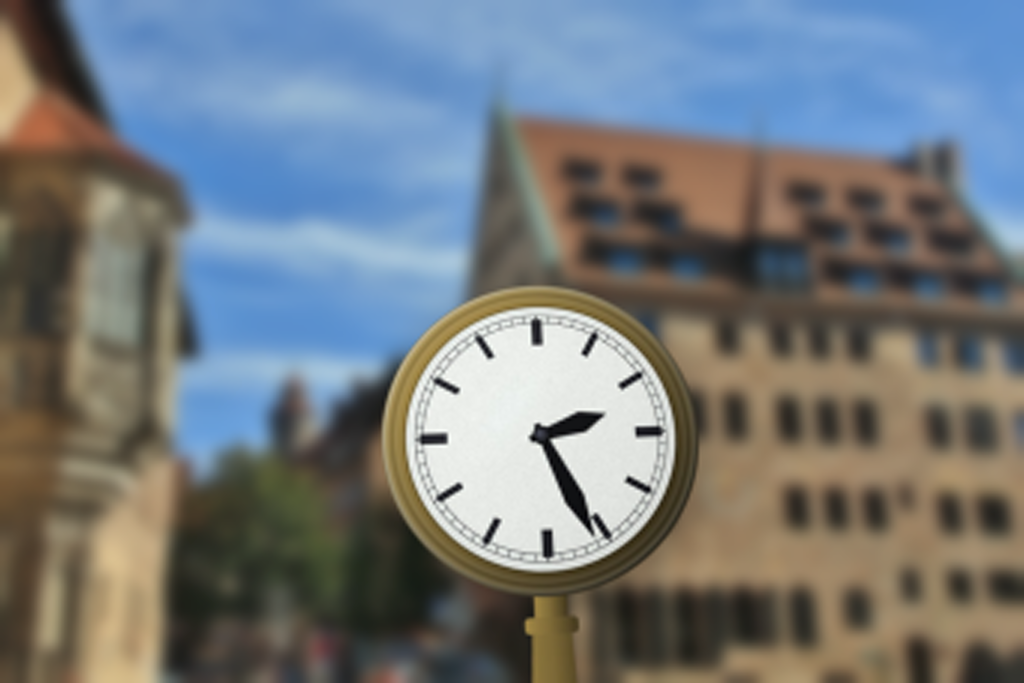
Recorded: 2h26
